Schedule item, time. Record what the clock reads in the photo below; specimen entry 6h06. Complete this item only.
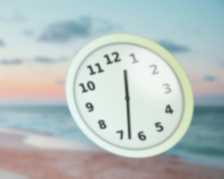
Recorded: 12h33
